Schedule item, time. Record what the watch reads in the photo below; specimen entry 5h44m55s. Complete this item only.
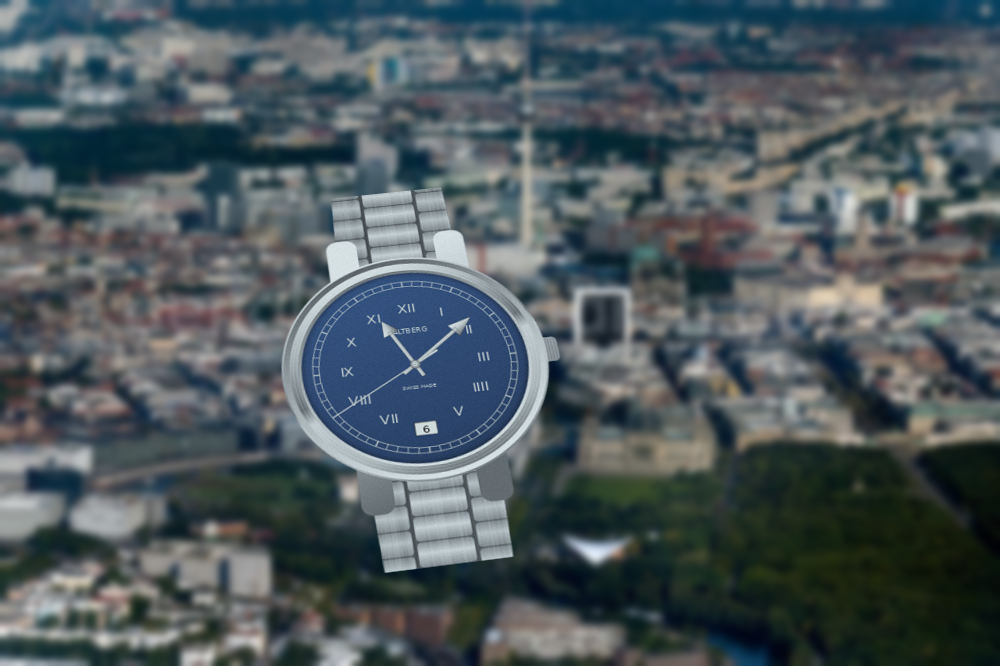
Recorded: 11h08m40s
